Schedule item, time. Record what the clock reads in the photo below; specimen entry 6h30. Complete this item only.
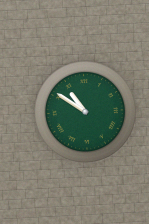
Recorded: 10h51
